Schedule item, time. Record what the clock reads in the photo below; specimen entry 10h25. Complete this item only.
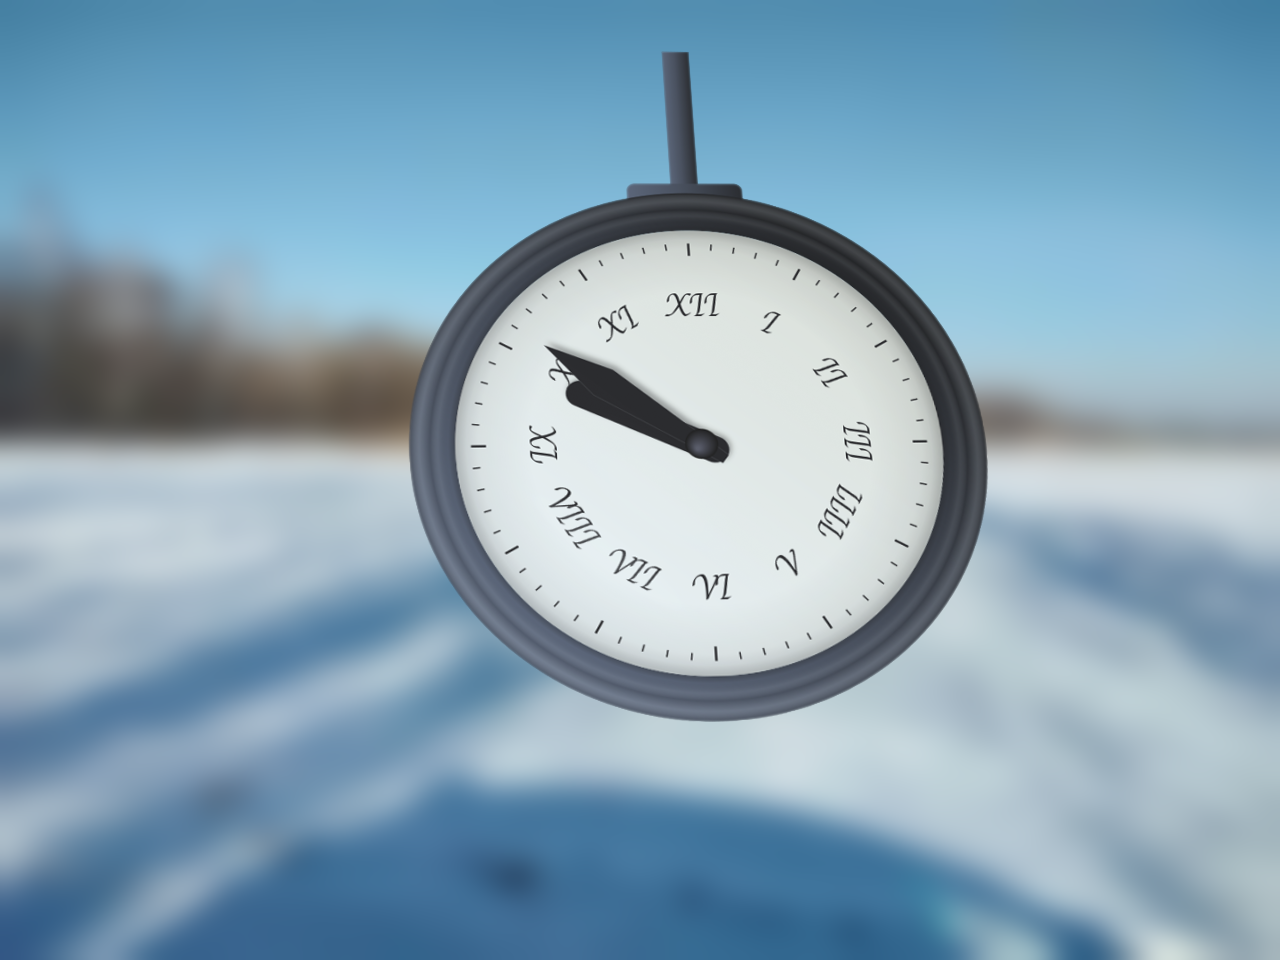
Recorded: 9h51
